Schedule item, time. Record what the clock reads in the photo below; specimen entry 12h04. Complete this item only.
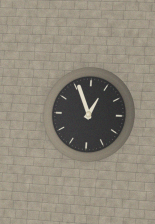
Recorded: 12h56
